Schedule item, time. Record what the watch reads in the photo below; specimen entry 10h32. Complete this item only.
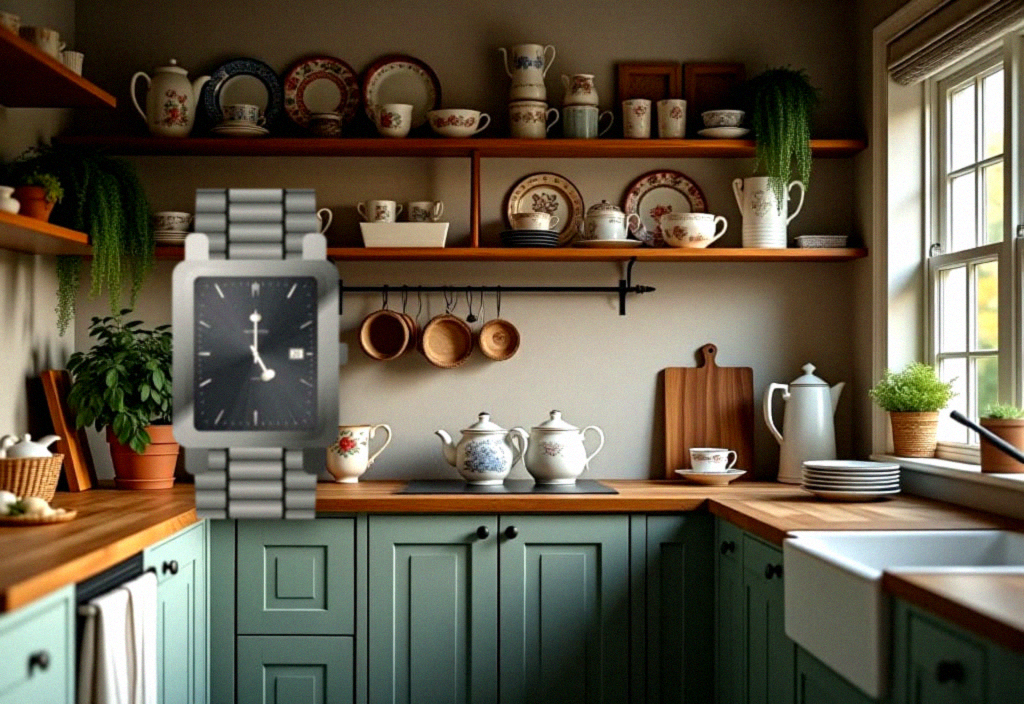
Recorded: 5h00
